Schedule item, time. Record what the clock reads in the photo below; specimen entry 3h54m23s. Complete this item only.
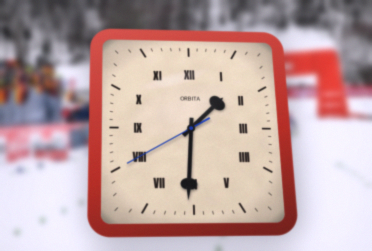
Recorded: 1h30m40s
